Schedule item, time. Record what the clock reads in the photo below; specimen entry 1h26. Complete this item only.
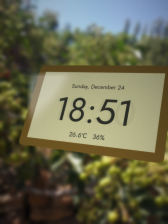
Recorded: 18h51
